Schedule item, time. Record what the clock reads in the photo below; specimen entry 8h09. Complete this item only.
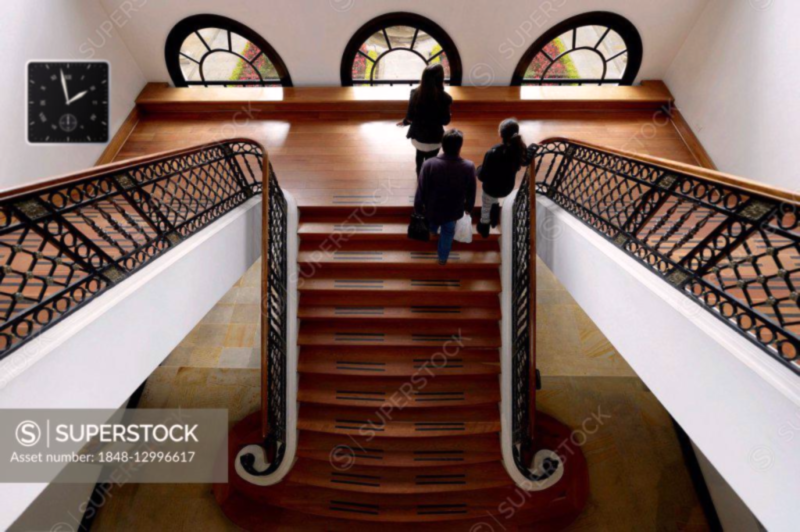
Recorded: 1h58
